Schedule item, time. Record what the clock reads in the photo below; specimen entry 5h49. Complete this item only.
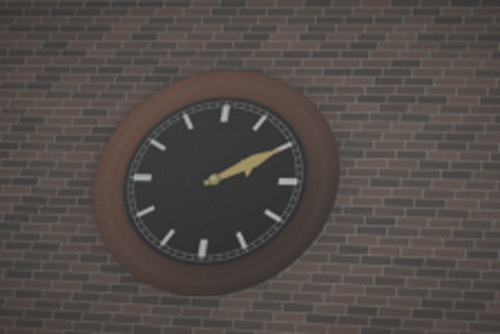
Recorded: 2h10
